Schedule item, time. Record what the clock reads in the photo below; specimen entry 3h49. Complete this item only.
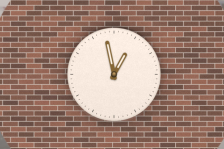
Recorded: 12h58
